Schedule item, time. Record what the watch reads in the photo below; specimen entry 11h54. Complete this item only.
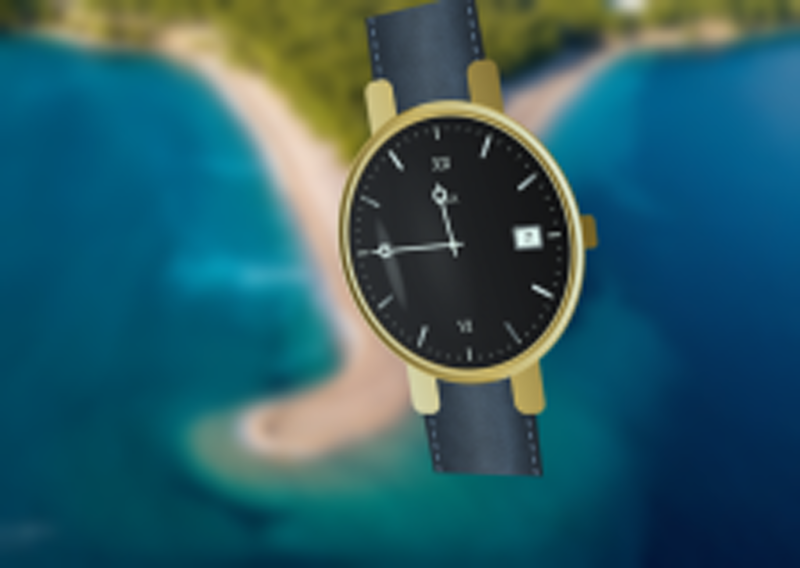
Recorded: 11h45
